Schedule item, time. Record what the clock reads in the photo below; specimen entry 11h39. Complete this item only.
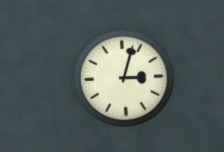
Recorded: 3h03
